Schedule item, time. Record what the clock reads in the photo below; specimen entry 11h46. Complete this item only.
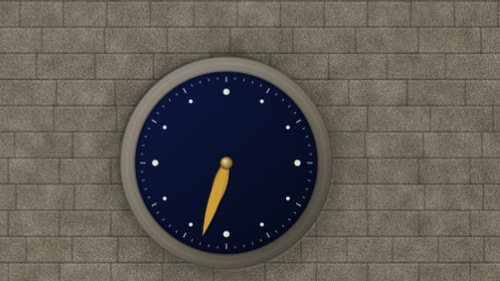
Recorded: 6h33
